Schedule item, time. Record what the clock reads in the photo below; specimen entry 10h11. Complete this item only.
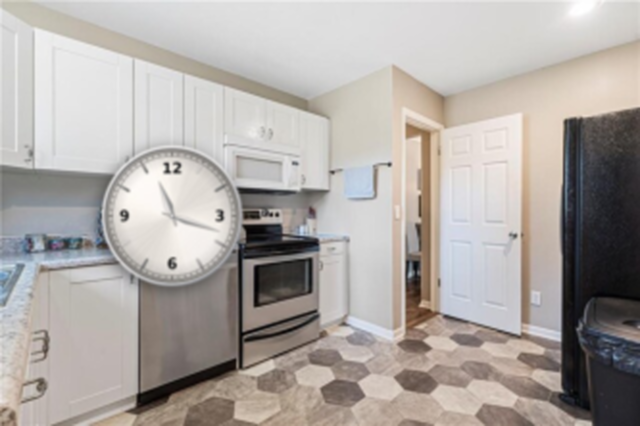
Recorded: 11h18
